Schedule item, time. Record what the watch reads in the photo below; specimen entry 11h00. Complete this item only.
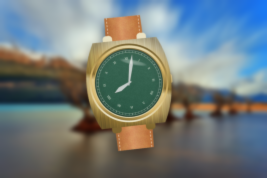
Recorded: 8h02
